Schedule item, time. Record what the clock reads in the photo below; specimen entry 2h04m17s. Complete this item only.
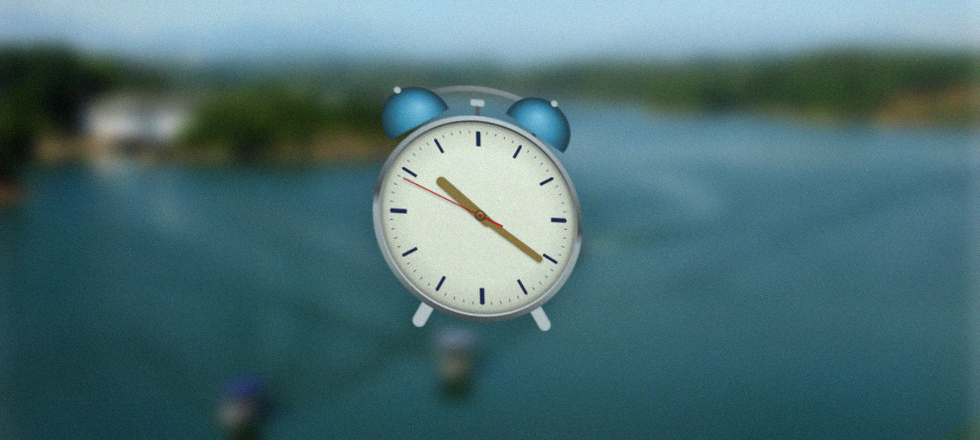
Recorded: 10h20m49s
